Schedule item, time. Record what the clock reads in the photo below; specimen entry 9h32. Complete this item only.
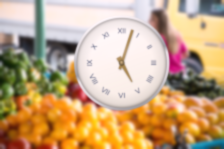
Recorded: 5h03
